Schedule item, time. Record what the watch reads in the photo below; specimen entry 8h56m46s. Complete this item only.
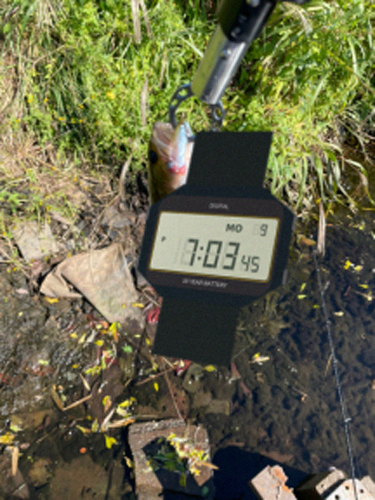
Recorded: 7h03m45s
